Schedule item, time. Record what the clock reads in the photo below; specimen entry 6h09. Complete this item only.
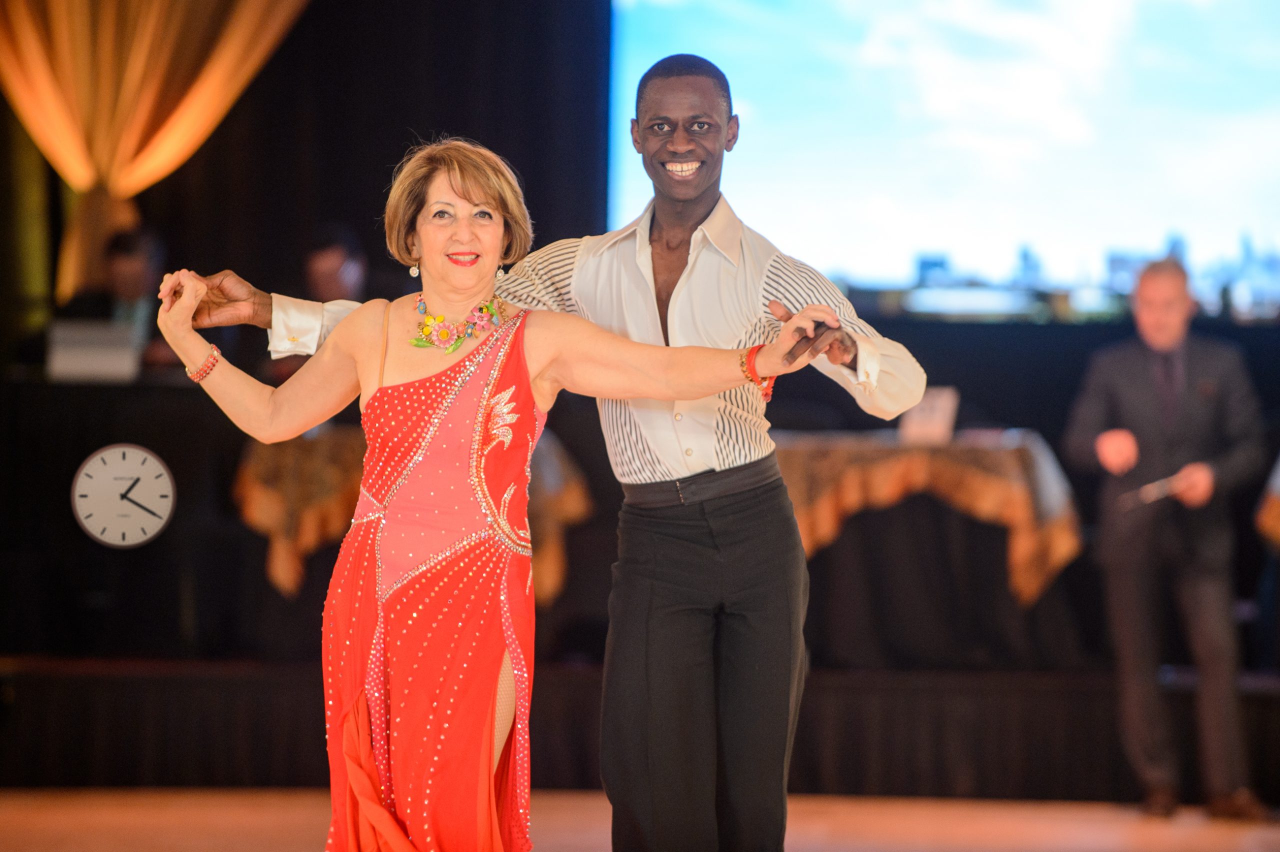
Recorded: 1h20
